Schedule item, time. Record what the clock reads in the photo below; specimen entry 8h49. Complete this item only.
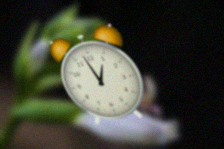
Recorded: 12h58
